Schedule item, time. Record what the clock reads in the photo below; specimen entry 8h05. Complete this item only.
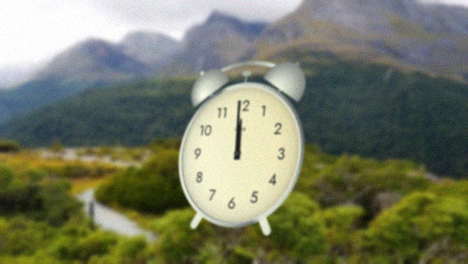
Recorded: 11h59
